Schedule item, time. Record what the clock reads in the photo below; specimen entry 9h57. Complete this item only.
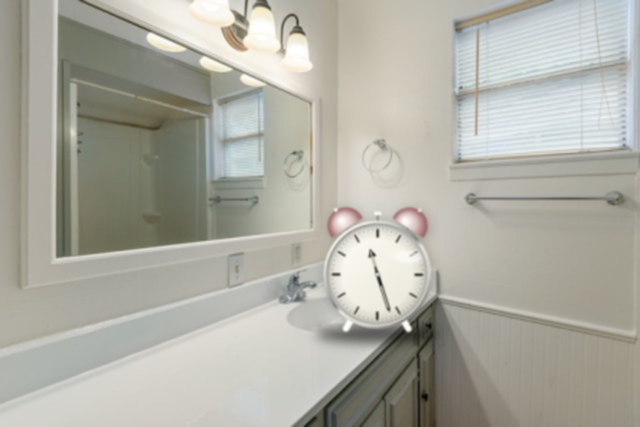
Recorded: 11h27
